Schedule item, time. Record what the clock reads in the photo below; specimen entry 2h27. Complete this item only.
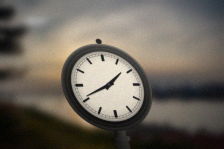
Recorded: 1h41
